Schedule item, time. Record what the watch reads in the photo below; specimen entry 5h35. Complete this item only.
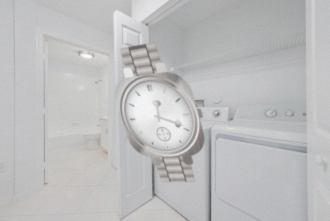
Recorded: 12h19
